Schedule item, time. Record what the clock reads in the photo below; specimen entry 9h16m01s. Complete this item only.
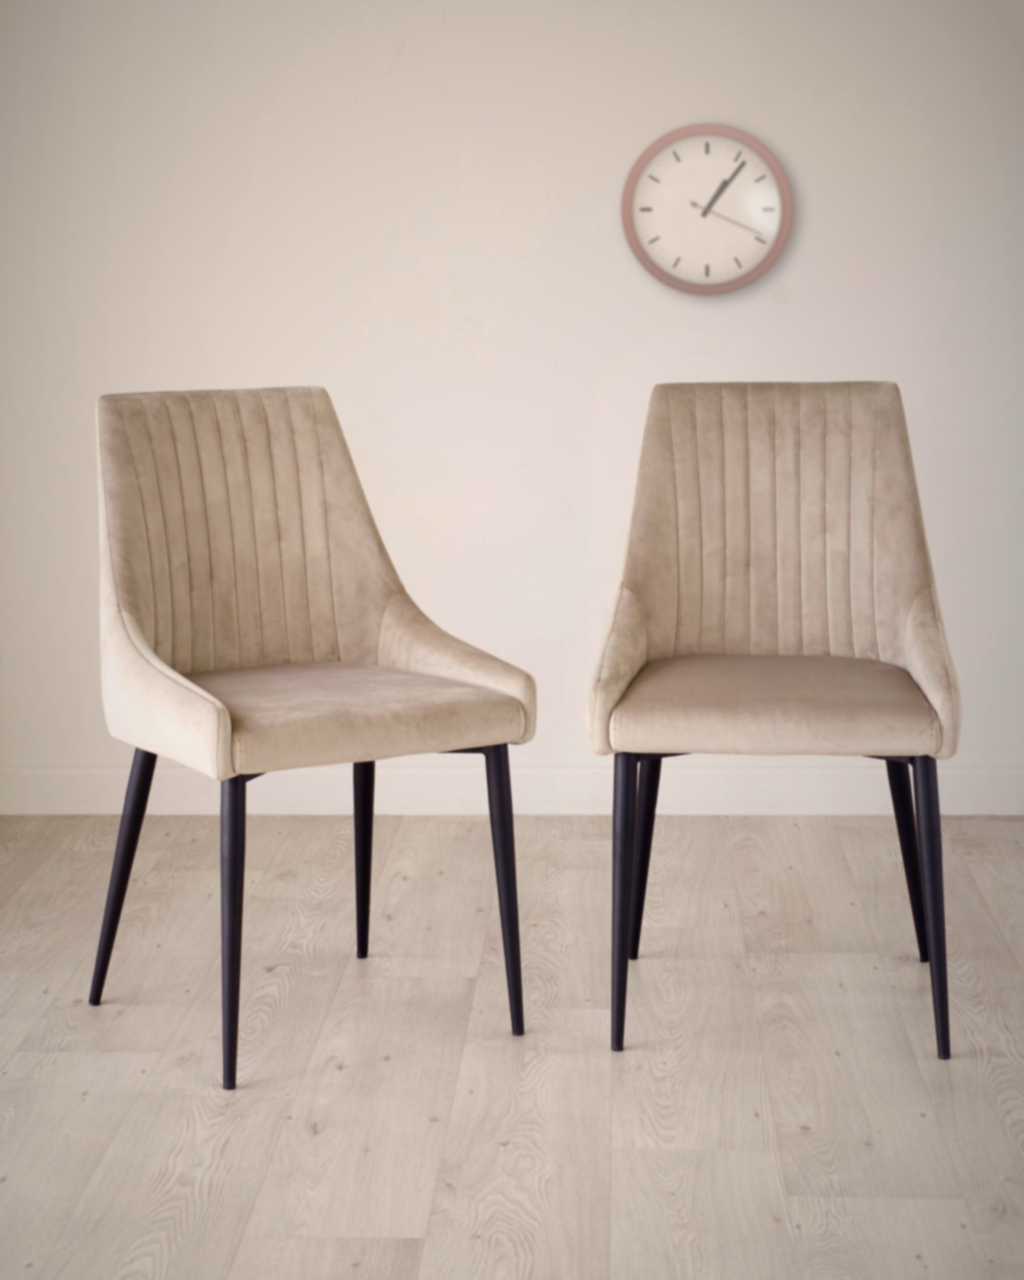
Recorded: 1h06m19s
